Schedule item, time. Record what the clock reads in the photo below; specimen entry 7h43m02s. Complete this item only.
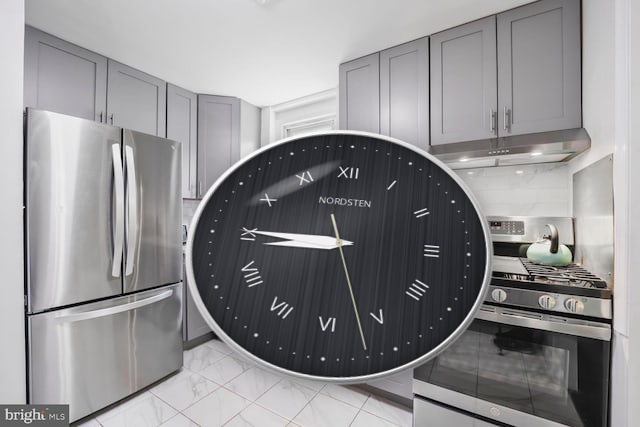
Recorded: 8h45m27s
